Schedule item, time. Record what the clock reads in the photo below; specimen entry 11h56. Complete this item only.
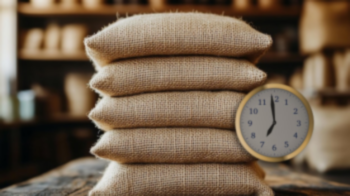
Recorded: 6h59
